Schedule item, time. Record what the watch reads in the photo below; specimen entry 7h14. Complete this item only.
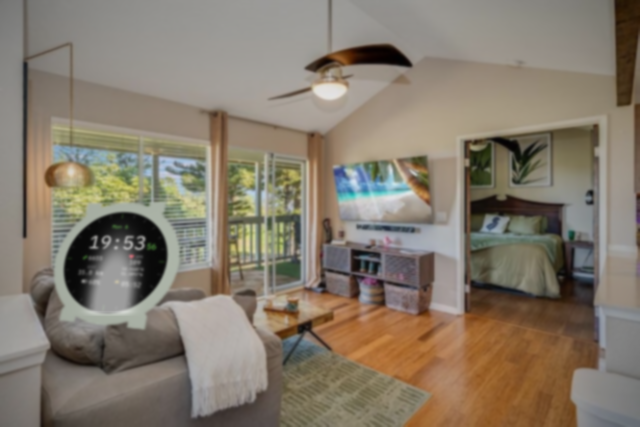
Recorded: 19h53
